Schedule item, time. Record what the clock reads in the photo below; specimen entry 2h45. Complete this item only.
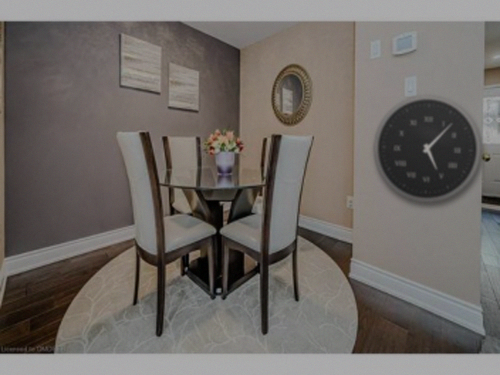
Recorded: 5h07
